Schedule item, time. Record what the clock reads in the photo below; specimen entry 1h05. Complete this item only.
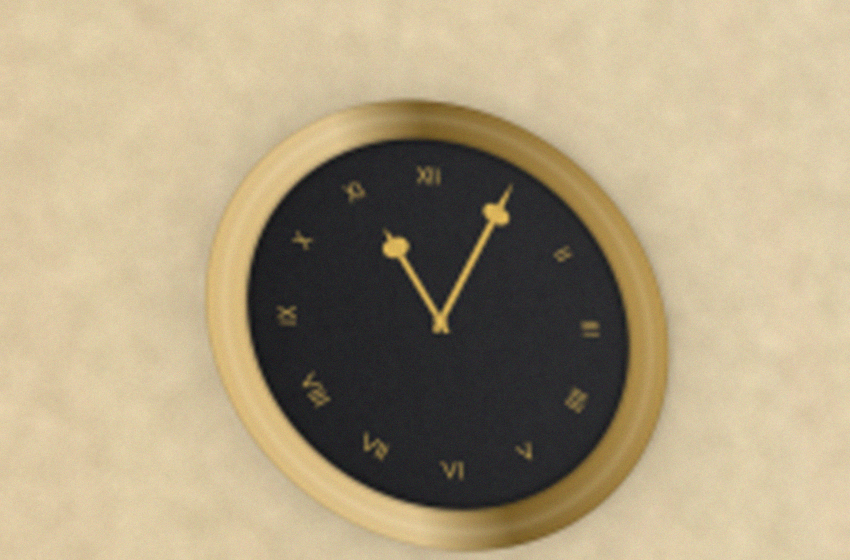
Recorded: 11h05
